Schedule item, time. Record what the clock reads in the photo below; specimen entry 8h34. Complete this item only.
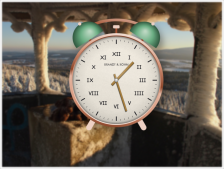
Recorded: 1h27
